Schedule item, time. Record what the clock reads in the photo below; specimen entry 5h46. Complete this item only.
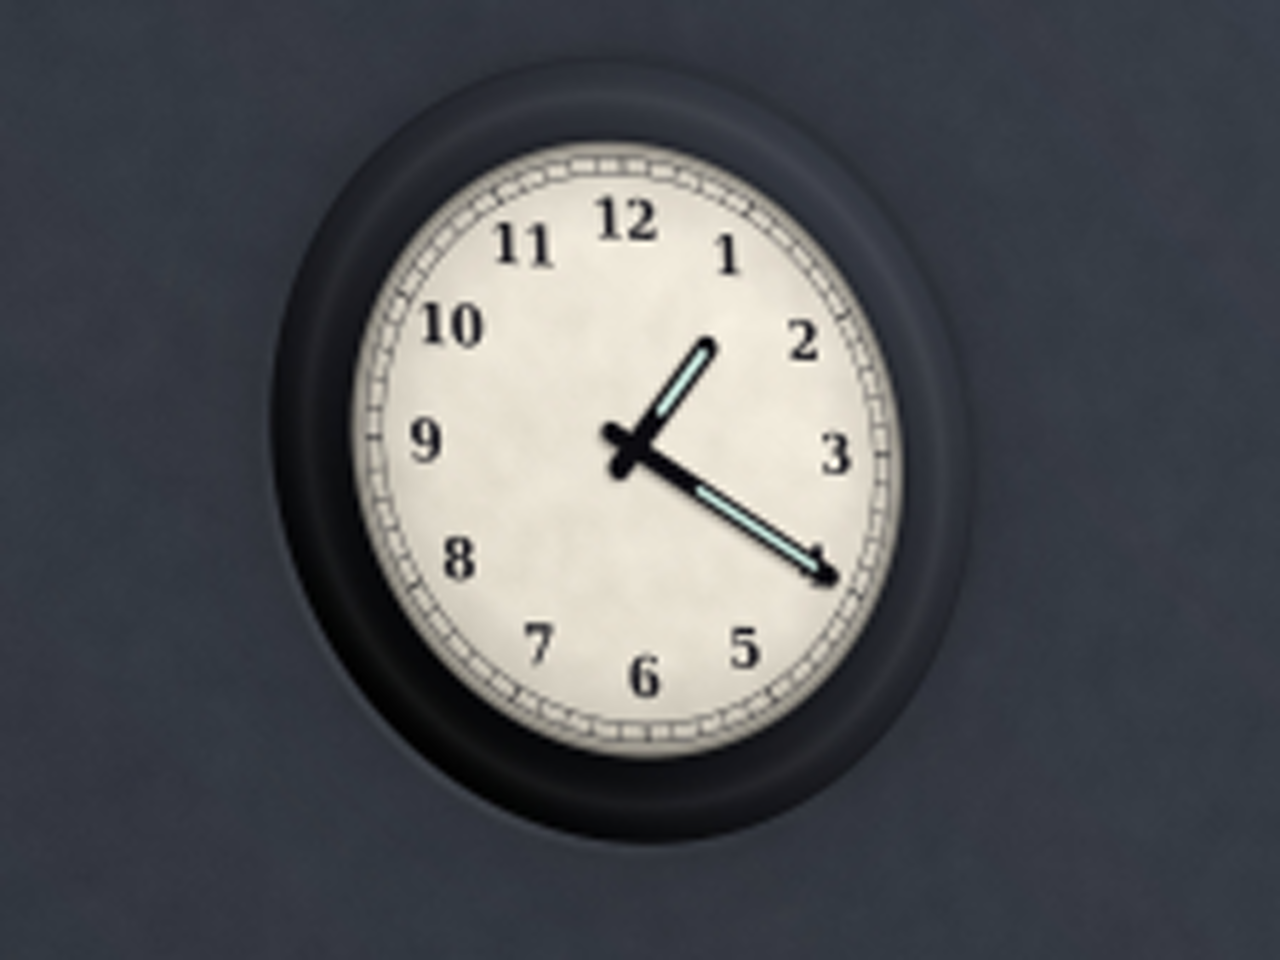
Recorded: 1h20
